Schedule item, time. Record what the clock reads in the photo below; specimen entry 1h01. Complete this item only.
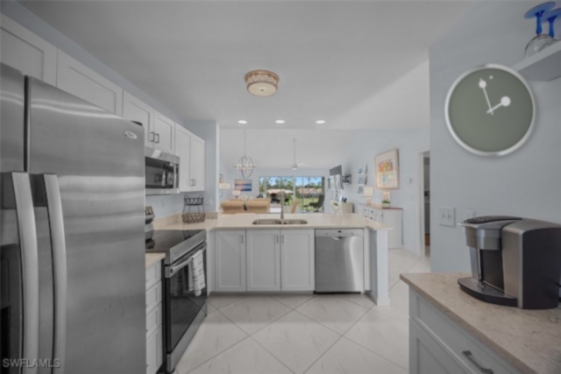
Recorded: 1h57
